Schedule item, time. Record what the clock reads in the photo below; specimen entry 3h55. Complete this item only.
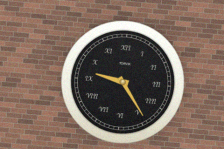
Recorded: 9h24
